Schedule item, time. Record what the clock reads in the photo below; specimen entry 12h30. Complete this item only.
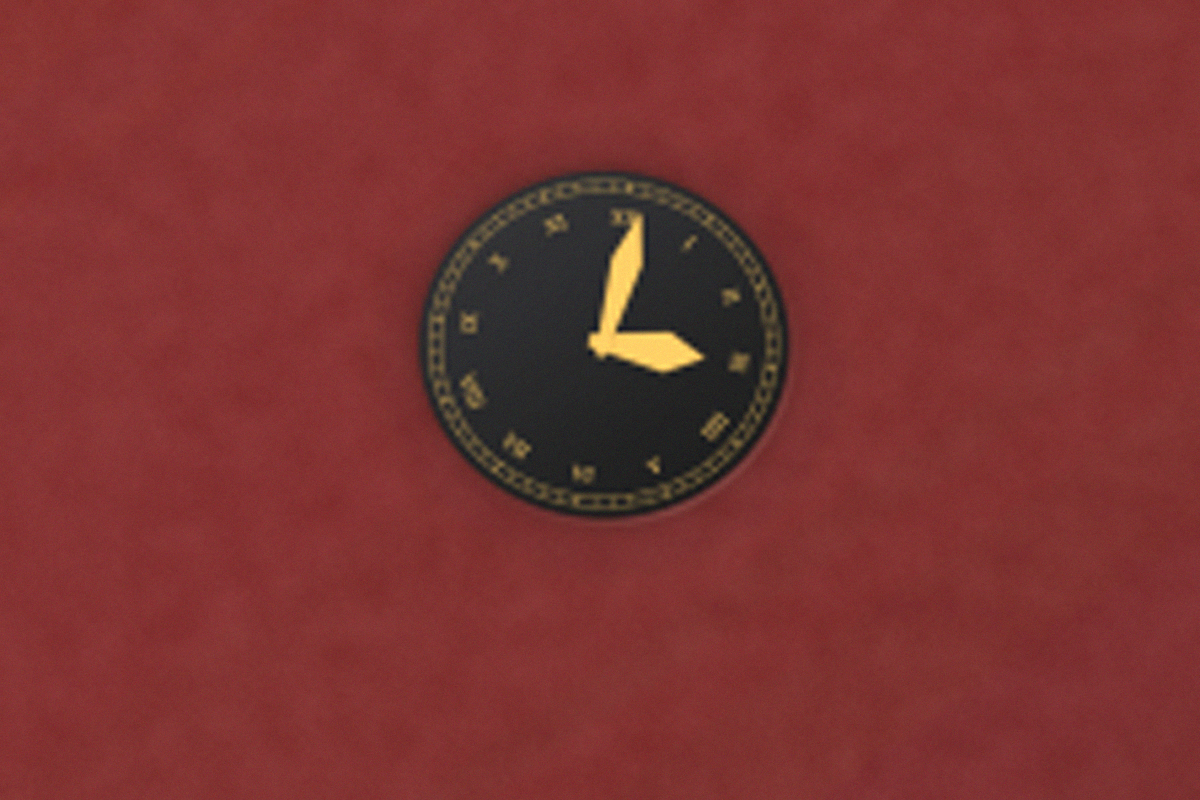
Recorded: 3h01
